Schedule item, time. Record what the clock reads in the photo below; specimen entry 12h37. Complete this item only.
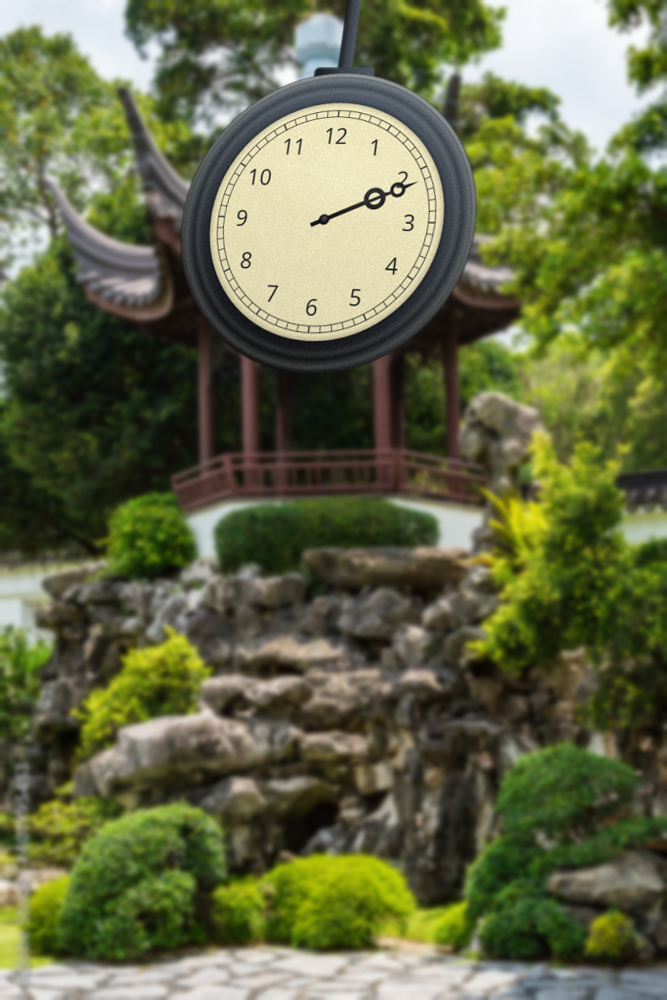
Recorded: 2h11
